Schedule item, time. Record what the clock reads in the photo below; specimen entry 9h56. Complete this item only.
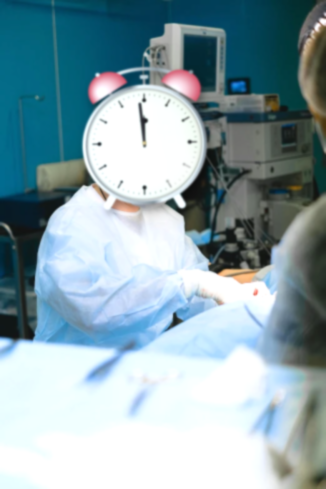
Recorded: 11h59
